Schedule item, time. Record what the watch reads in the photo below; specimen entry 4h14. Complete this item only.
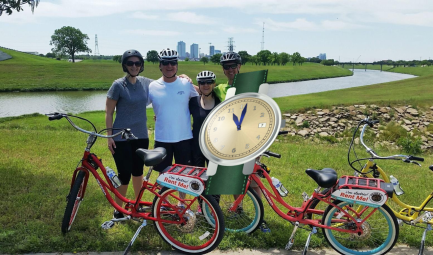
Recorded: 11h01
